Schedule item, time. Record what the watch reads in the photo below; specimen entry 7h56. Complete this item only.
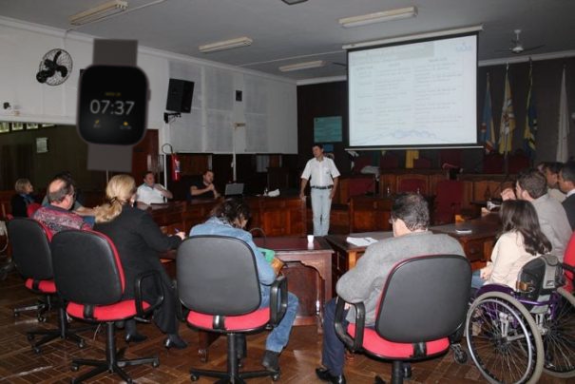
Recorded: 7h37
